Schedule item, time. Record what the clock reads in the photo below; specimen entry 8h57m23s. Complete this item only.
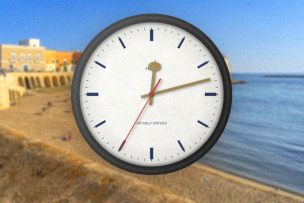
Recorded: 12h12m35s
